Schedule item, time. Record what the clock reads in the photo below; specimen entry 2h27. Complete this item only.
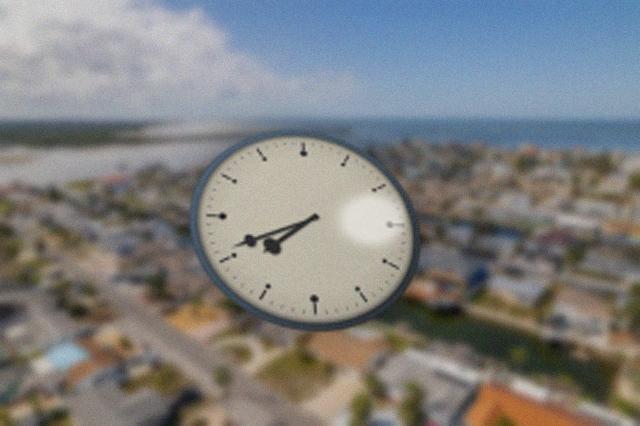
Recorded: 7h41
